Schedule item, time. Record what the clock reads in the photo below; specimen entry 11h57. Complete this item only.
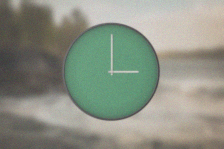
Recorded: 3h00
